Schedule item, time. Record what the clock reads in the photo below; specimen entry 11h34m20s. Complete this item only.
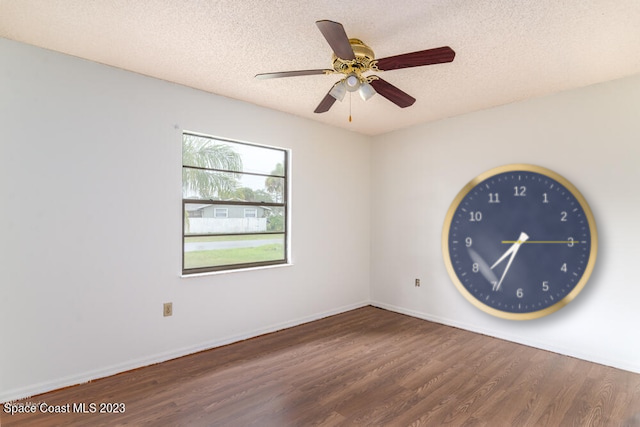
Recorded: 7h34m15s
